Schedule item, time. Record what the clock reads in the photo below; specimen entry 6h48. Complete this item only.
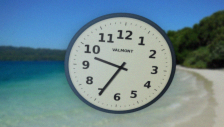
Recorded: 9h35
